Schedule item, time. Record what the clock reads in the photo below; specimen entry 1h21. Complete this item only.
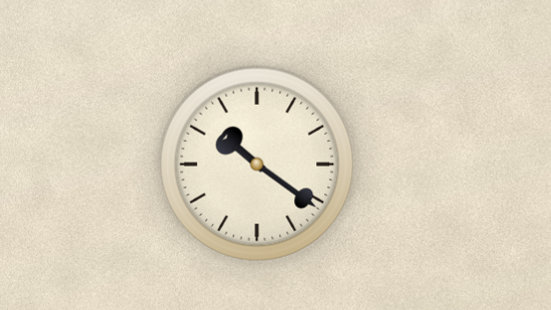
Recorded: 10h21
